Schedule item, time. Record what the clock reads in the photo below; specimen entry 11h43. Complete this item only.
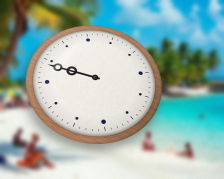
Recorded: 9h49
